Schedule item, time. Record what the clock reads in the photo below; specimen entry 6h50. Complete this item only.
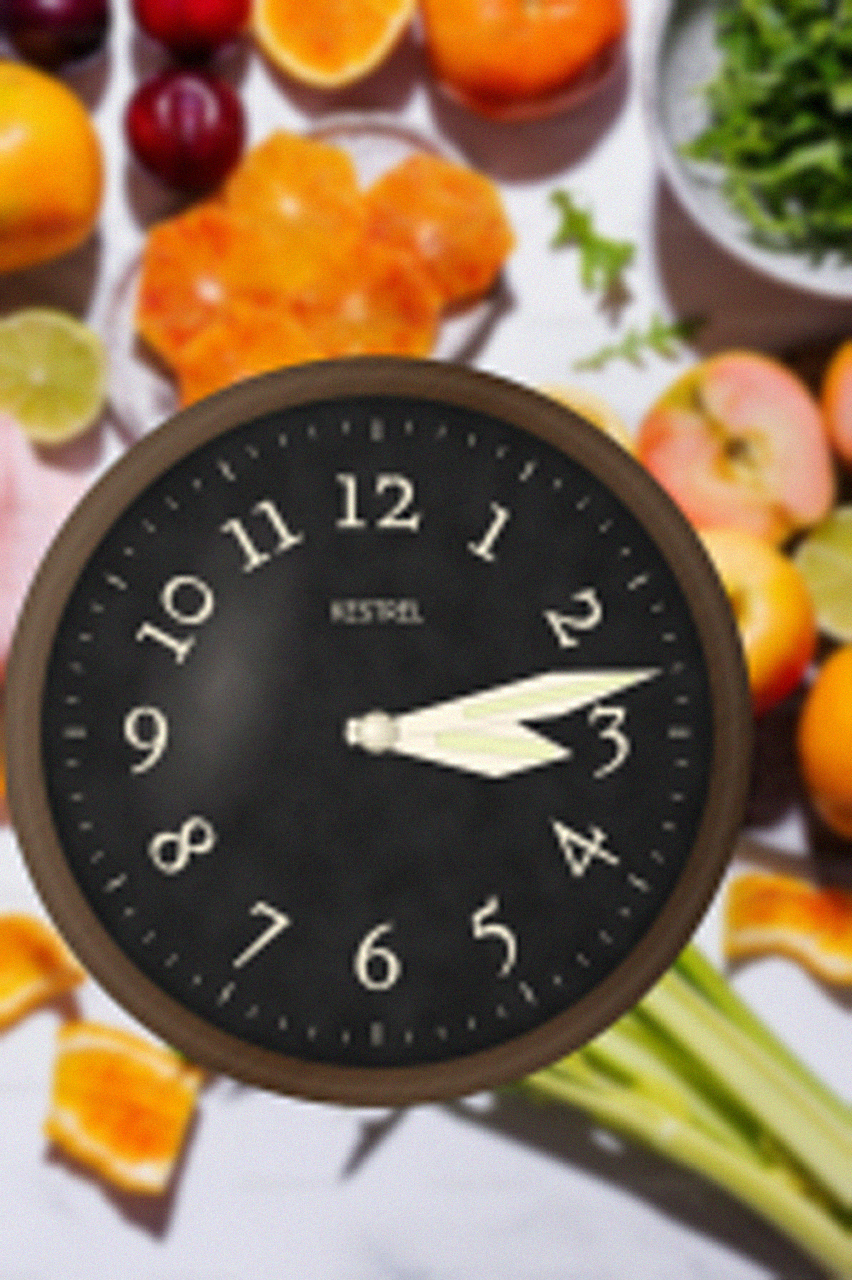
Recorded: 3h13
